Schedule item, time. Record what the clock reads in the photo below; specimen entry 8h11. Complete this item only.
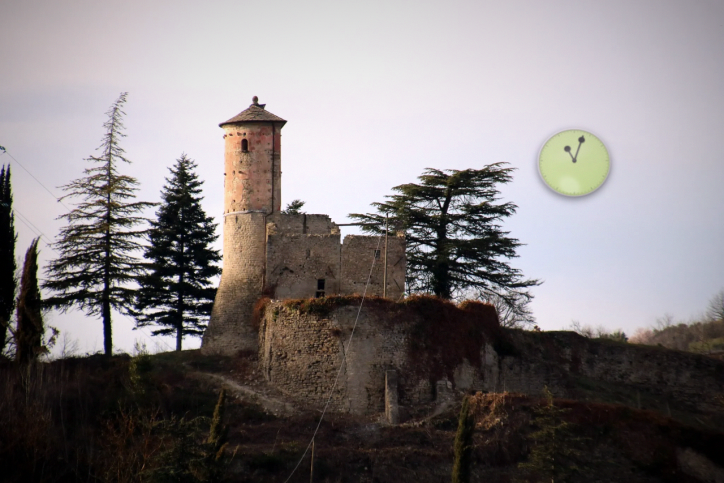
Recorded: 11h03
